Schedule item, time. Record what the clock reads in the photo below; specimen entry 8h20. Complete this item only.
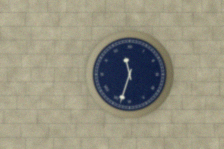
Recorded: 11h33
